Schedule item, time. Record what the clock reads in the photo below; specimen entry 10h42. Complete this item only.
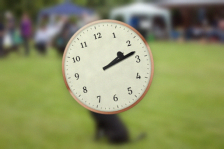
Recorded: 2h13
